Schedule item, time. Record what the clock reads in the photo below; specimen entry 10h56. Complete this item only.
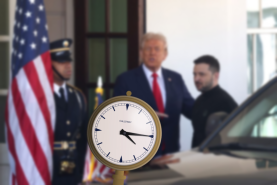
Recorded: 4h15
